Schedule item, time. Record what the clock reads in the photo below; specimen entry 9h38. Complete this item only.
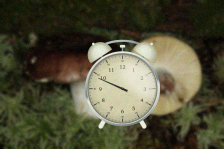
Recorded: 9h49
